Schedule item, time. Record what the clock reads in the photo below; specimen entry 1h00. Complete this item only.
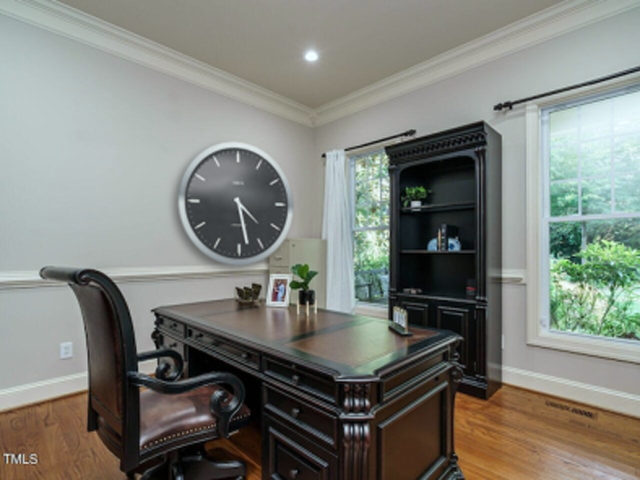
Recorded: 4h28
